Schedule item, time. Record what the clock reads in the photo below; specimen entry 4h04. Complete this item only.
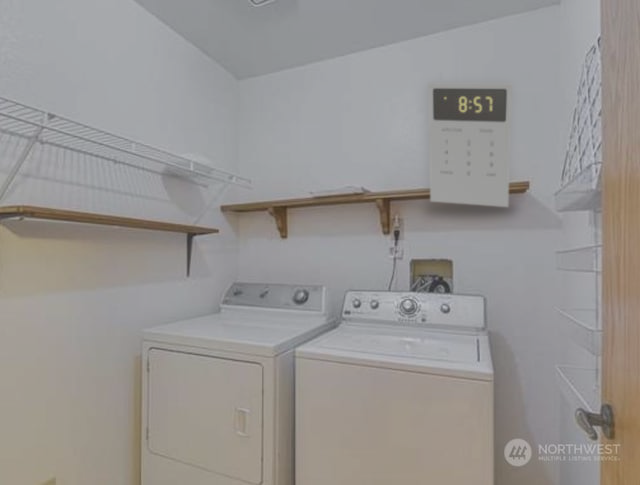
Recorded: 8h57
